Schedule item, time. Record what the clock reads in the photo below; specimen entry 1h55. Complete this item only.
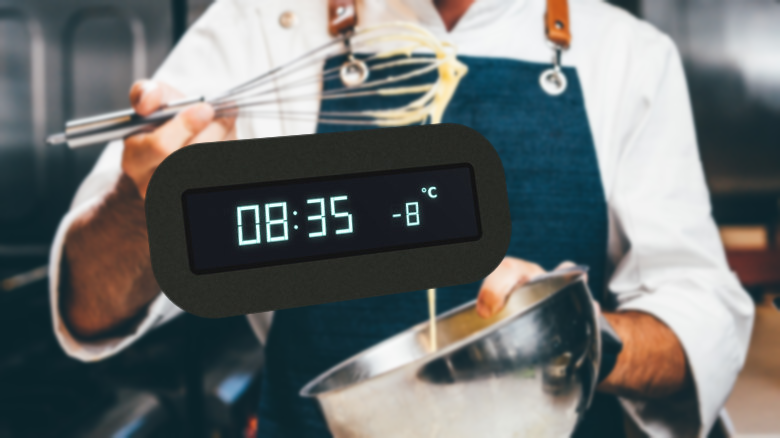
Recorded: 8h35
